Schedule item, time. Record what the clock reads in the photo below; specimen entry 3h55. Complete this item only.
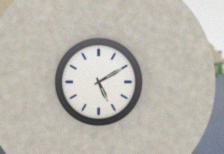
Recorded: 5h10
